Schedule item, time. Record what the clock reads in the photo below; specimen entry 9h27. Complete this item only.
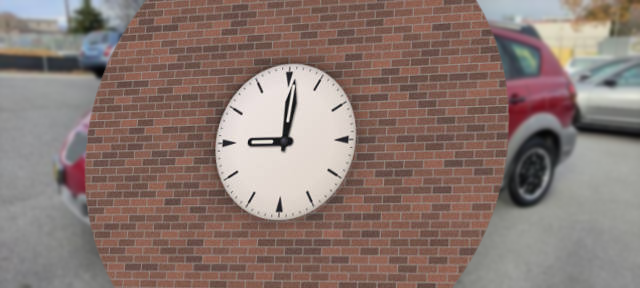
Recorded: 9h01
